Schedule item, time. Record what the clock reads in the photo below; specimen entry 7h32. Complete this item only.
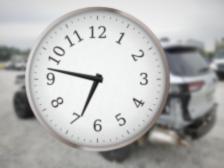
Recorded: 6h47
